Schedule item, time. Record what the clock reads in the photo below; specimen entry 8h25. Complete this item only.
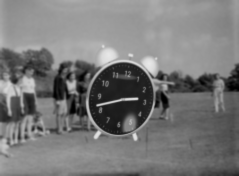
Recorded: 2h42
